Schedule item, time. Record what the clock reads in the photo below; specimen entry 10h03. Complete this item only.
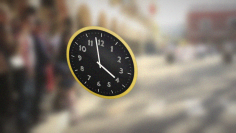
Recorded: 3h58
